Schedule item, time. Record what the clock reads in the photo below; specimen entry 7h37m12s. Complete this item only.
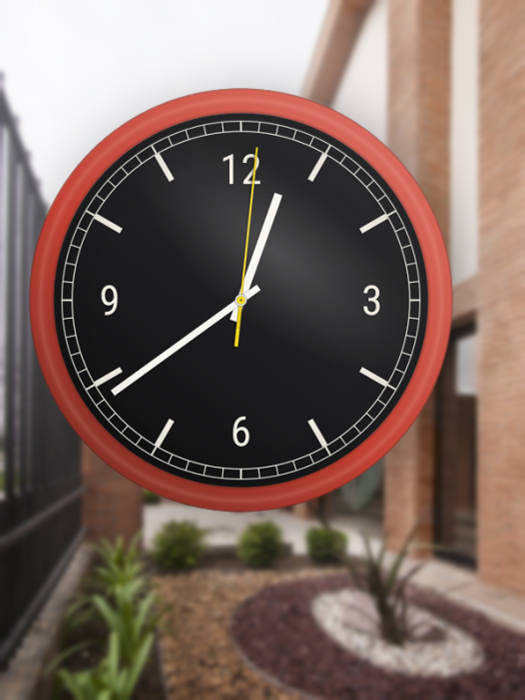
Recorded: 12h39m01s
